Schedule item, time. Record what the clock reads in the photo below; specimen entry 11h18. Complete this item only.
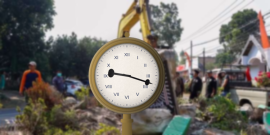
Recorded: 9h18
